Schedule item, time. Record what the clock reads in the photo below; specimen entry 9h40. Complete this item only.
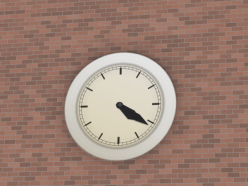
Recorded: 4h21
